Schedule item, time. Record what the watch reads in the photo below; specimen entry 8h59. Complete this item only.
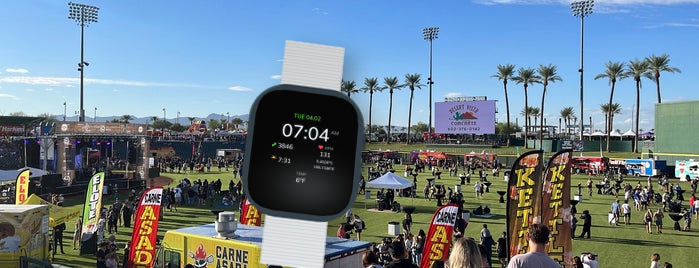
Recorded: 7h04
